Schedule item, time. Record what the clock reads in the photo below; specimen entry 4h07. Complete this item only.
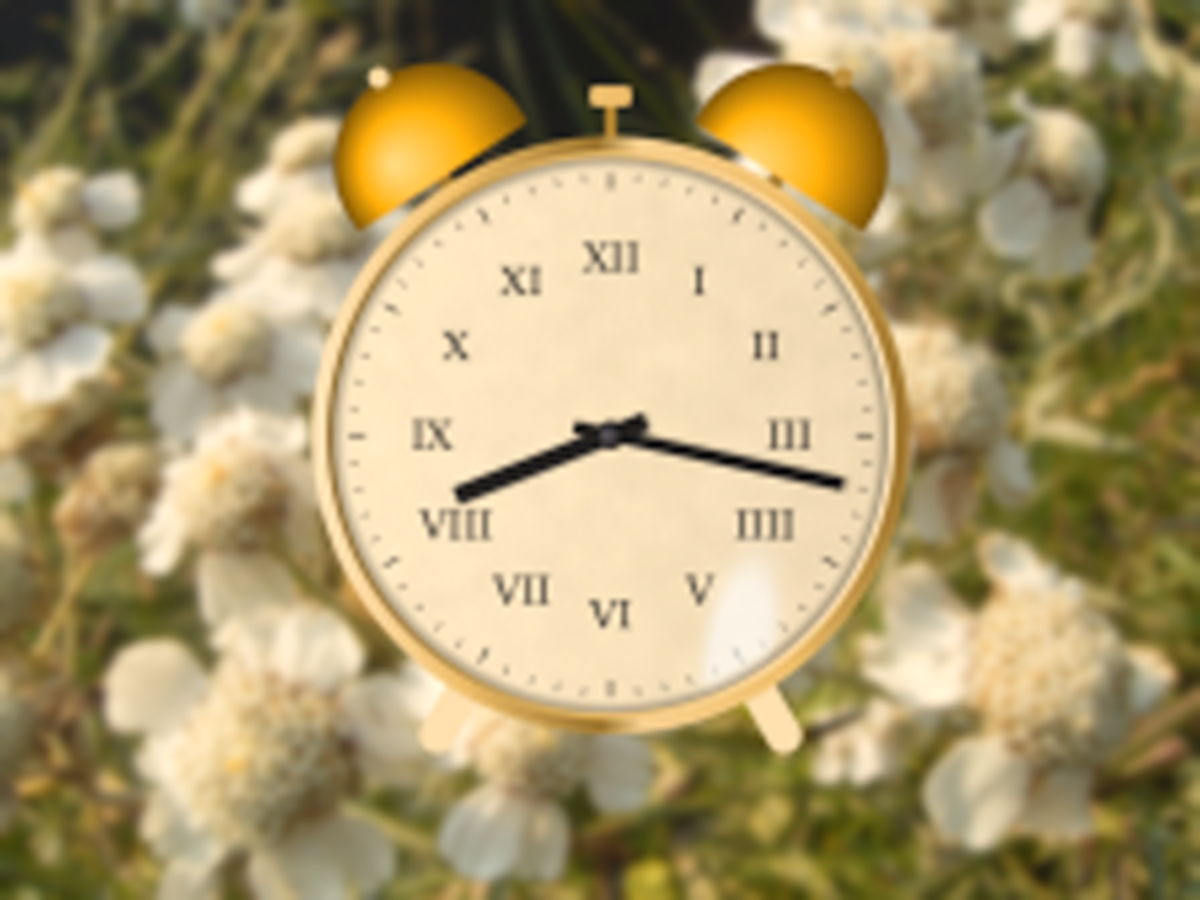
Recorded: 8h17
